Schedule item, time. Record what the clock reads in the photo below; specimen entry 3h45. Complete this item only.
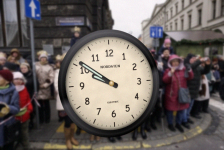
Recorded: 9h51
